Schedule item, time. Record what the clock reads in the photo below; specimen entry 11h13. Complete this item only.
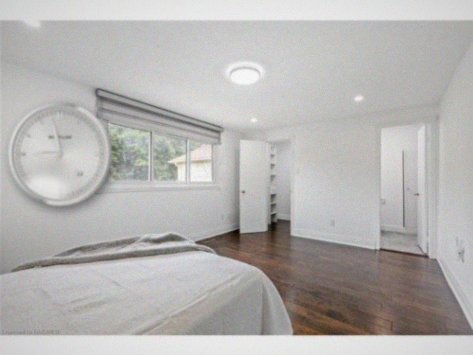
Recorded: 8h58
